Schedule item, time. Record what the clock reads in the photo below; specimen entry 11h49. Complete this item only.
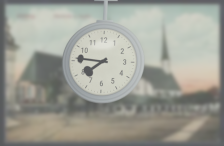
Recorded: 7h46
